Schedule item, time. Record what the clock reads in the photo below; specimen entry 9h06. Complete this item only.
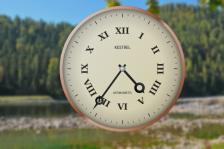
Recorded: 4h36
